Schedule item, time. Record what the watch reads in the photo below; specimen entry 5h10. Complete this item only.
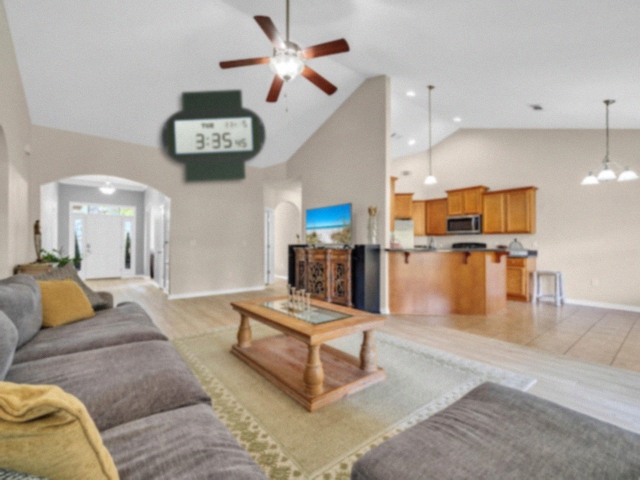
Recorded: 3h35
